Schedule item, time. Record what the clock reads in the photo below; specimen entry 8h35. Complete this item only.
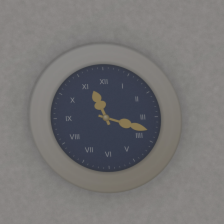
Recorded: 11h18
